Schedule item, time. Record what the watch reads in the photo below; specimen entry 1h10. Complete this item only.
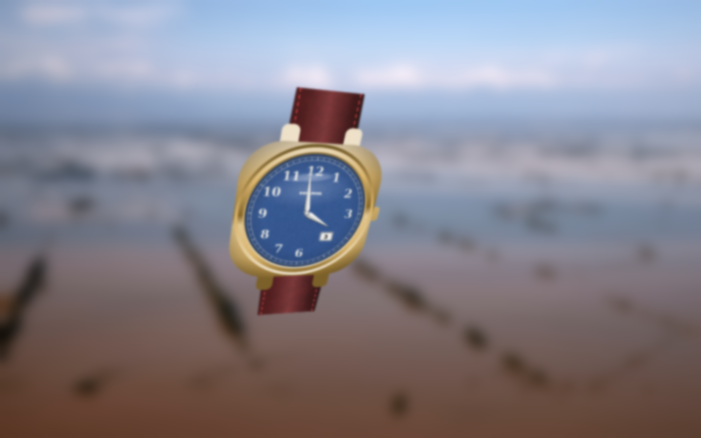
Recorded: 3h59
